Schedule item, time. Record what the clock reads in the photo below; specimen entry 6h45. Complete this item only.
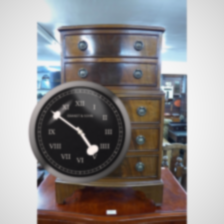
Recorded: 4h51
